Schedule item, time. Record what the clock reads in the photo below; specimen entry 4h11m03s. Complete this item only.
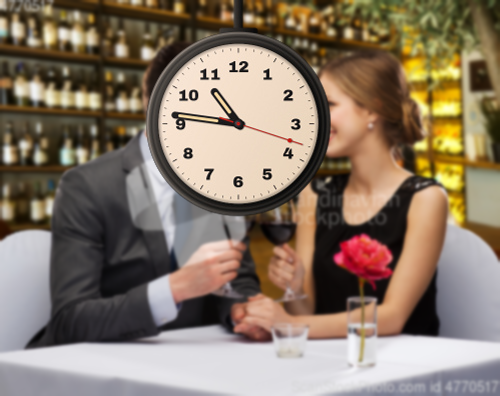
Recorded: 10h46m18s
